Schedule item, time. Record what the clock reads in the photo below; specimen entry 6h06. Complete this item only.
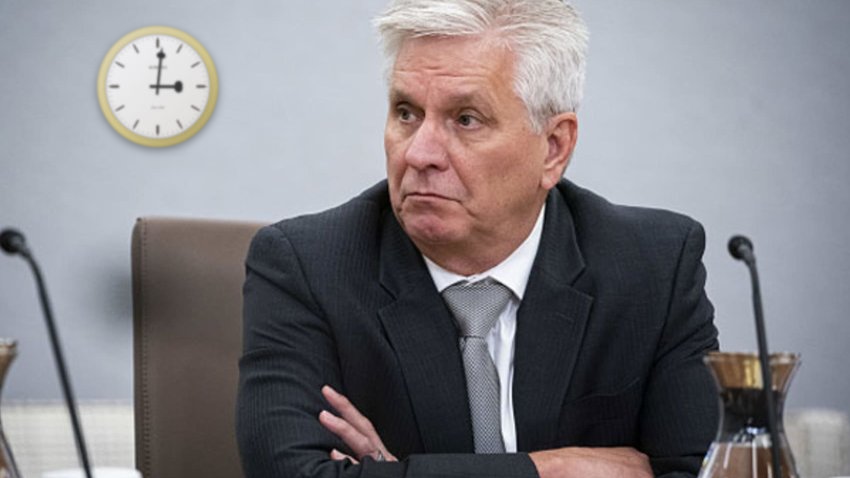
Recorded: 3h01
